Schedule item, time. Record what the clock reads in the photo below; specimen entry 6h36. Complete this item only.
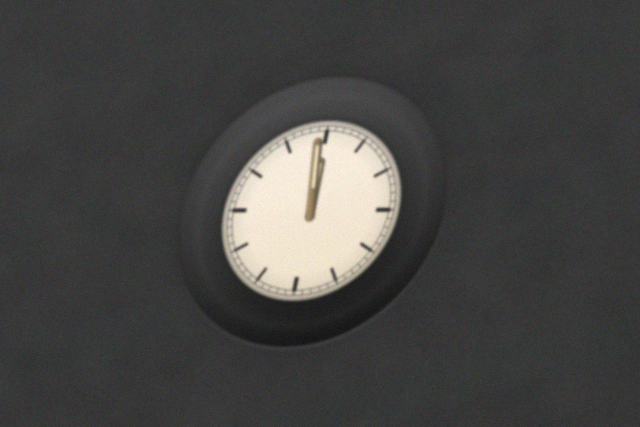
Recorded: 11h59
